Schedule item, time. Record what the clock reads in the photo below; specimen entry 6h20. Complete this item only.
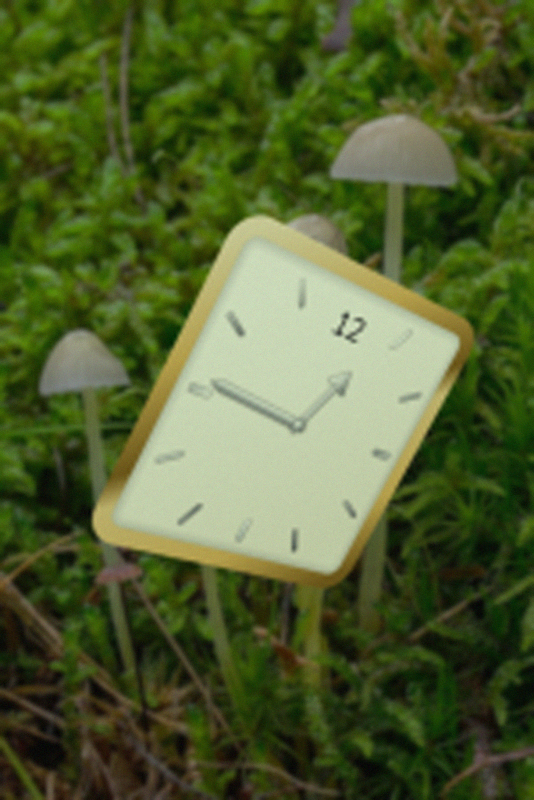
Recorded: 12h46
